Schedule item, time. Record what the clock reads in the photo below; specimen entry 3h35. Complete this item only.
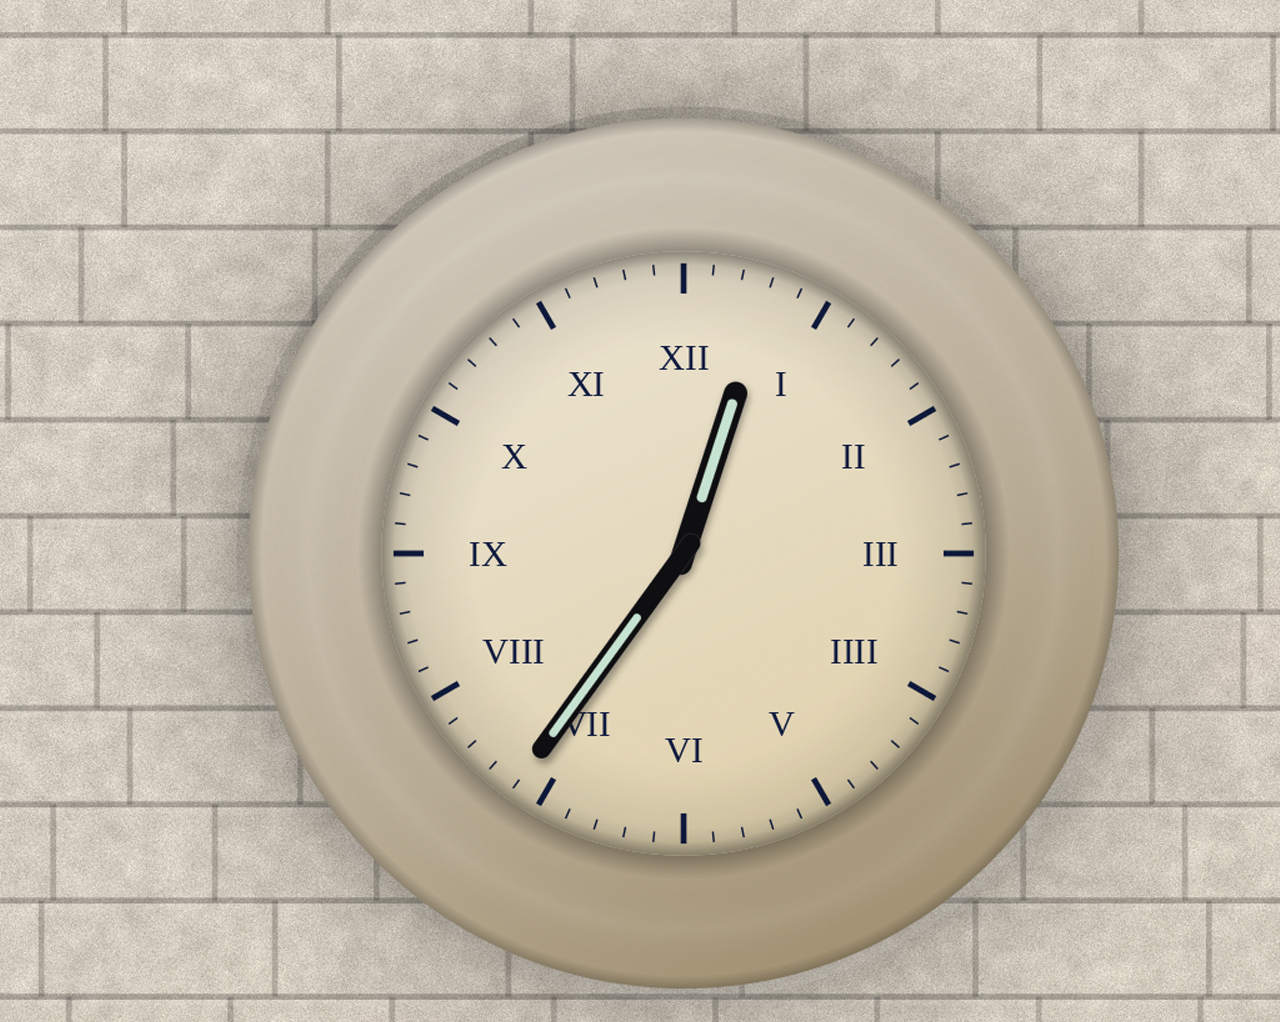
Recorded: 12h36
